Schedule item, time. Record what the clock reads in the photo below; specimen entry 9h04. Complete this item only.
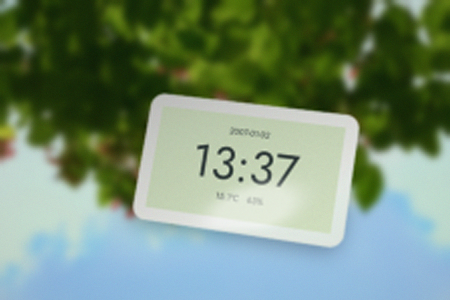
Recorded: 13h37
